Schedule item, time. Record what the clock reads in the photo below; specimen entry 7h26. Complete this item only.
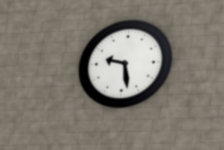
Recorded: 9h28
